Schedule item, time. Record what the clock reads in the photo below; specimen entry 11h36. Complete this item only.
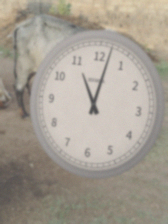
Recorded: 11h02
